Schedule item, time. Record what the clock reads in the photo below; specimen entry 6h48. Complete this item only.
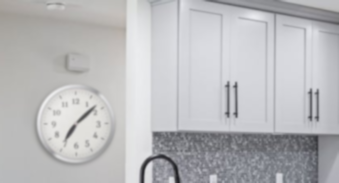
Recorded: 7h08
